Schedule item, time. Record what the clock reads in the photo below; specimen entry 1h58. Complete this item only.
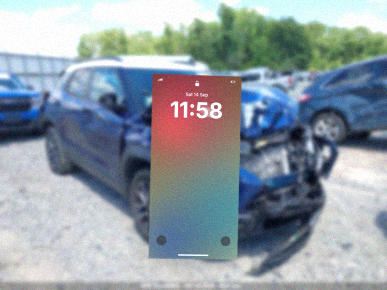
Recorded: 11h58
